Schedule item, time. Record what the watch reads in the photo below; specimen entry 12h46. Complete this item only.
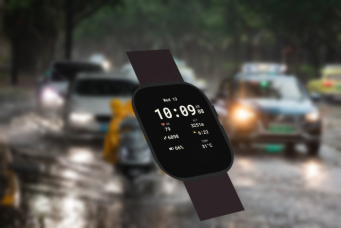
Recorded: 10h09
